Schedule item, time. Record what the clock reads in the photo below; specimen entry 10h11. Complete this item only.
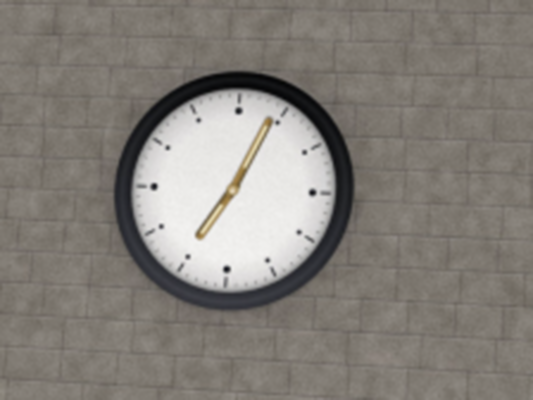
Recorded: 7h04
